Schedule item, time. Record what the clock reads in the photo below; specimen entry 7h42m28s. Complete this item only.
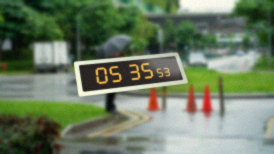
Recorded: 5h35m53s
